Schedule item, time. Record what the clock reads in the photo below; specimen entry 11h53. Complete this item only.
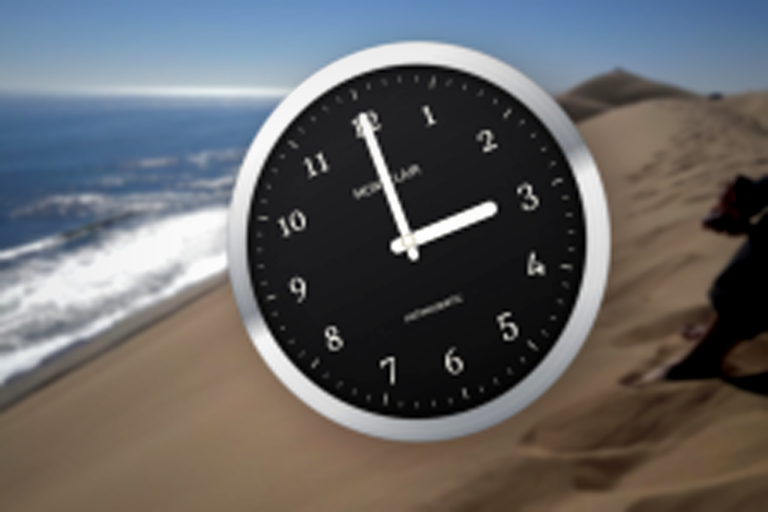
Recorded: 3h00
